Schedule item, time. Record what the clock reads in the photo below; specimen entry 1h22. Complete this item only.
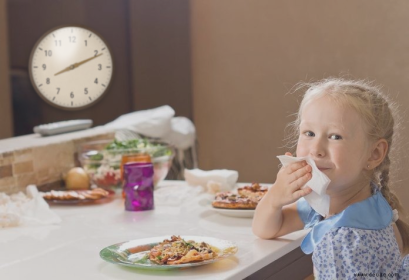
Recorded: 8h11
